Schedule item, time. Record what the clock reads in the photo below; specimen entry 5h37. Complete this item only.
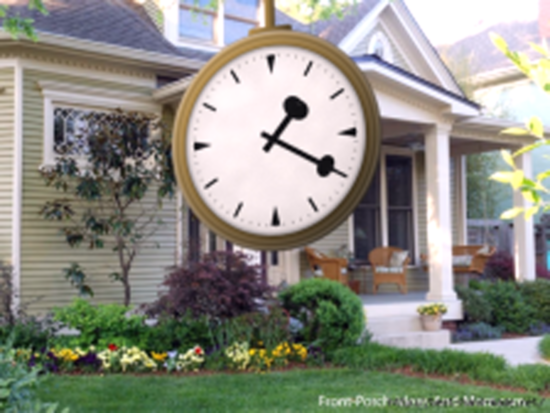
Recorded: 1h20
